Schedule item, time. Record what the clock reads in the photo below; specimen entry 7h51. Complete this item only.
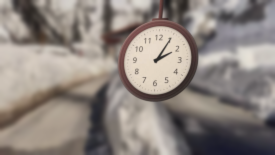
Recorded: 2h05
